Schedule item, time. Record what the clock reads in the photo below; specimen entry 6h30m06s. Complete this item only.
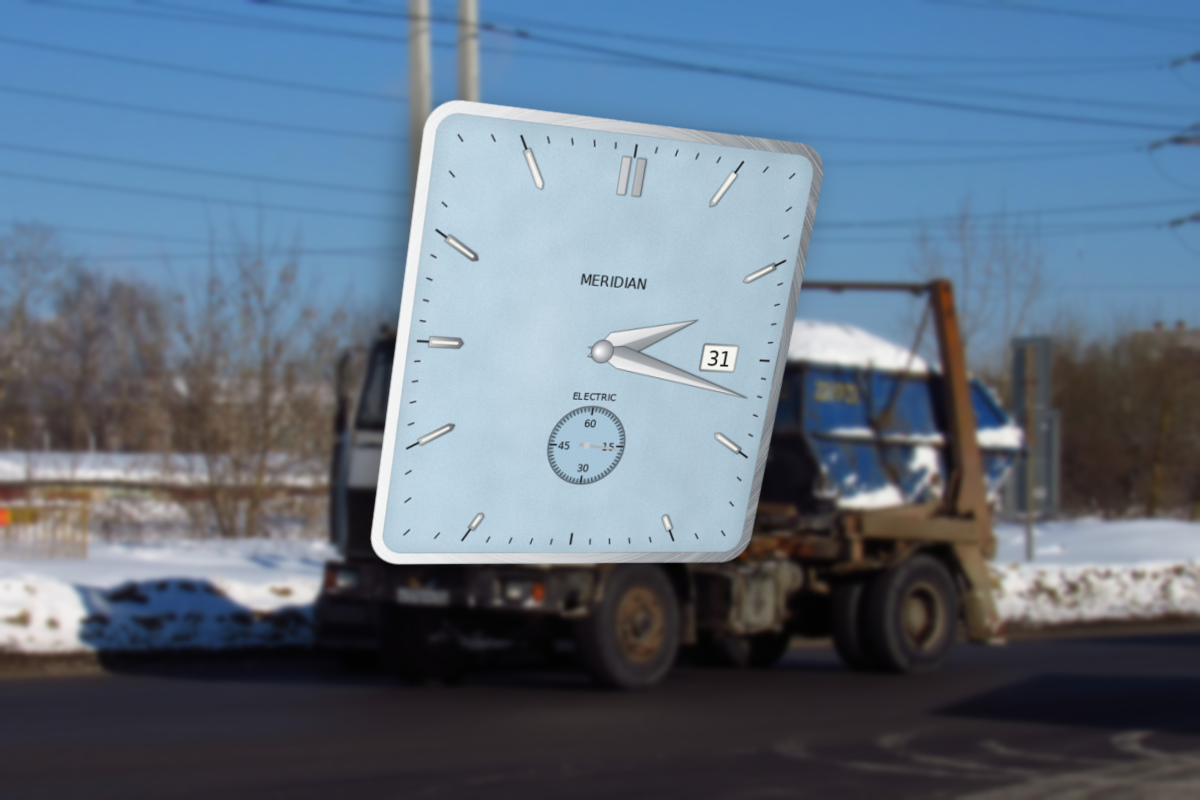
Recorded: 2h17m16s
